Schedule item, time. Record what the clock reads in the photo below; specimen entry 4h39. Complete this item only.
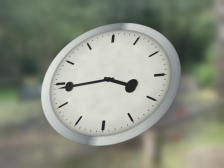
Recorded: 3h44
